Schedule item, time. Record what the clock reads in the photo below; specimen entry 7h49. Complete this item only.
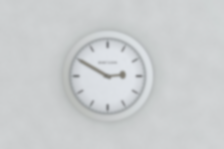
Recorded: 2h50
